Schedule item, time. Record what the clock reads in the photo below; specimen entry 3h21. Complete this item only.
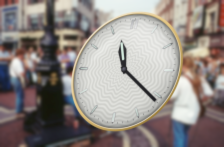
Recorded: 11h21
